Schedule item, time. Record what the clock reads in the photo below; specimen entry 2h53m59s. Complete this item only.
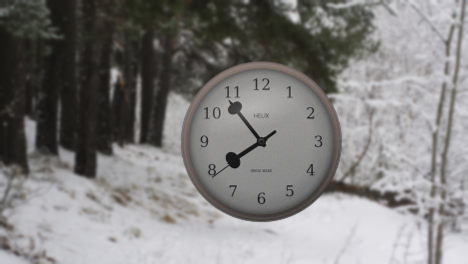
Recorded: 7h53m39s
